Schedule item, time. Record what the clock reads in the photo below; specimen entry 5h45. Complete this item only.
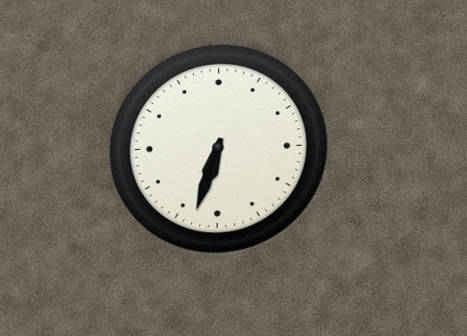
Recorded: 6h33
